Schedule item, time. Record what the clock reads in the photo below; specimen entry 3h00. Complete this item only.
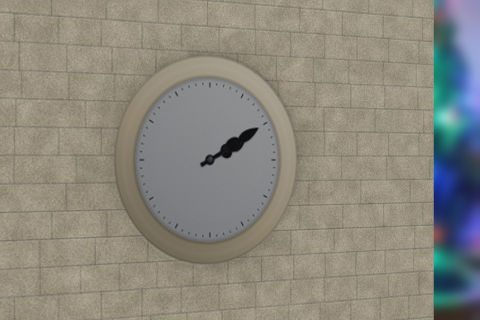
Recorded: 2h10
